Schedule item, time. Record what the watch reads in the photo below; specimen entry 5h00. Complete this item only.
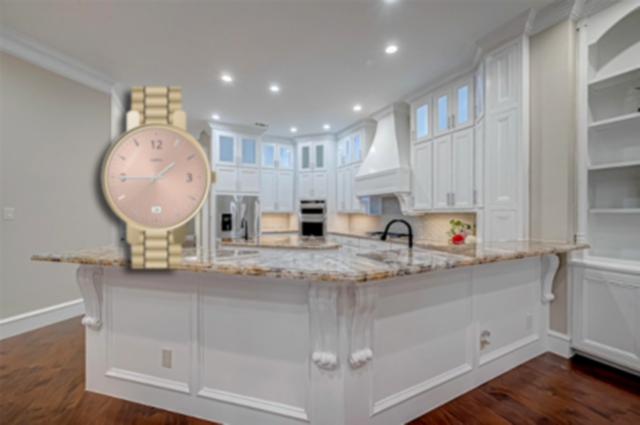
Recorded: 1h45
